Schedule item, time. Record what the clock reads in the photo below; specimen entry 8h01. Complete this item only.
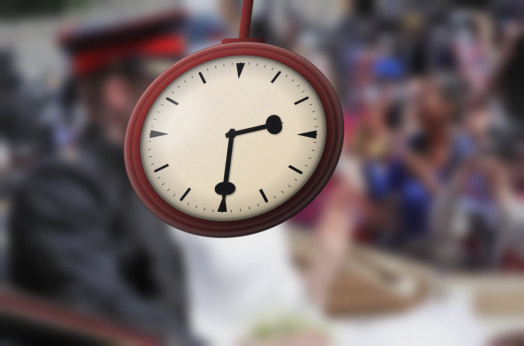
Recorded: 2h30
